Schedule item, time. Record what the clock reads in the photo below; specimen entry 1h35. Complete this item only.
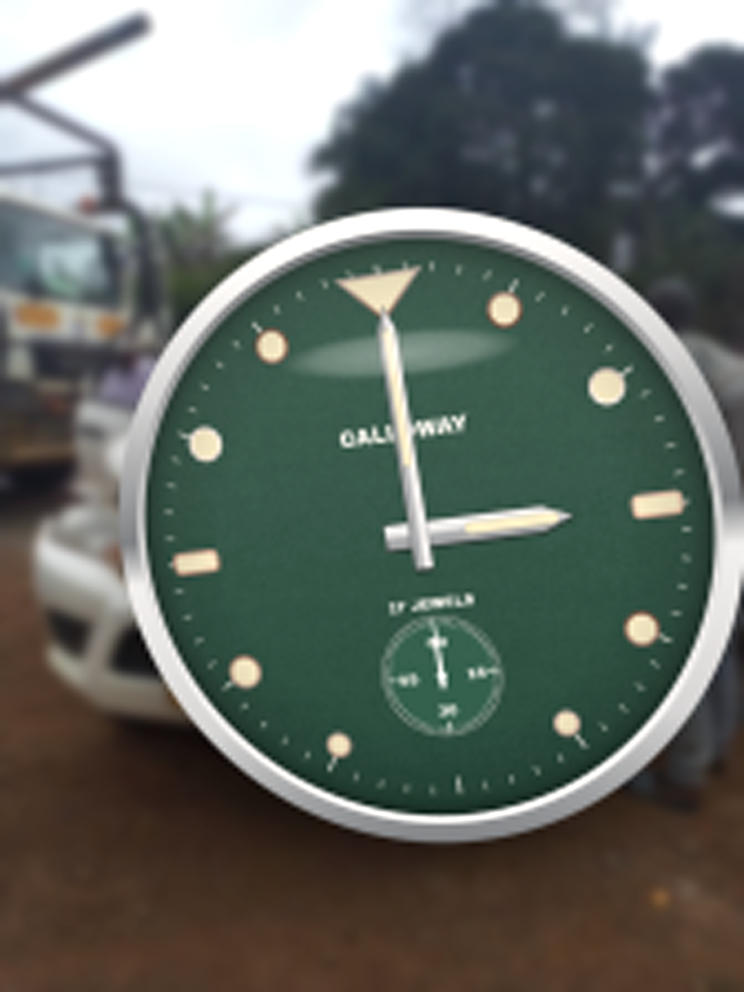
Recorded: 3h00
